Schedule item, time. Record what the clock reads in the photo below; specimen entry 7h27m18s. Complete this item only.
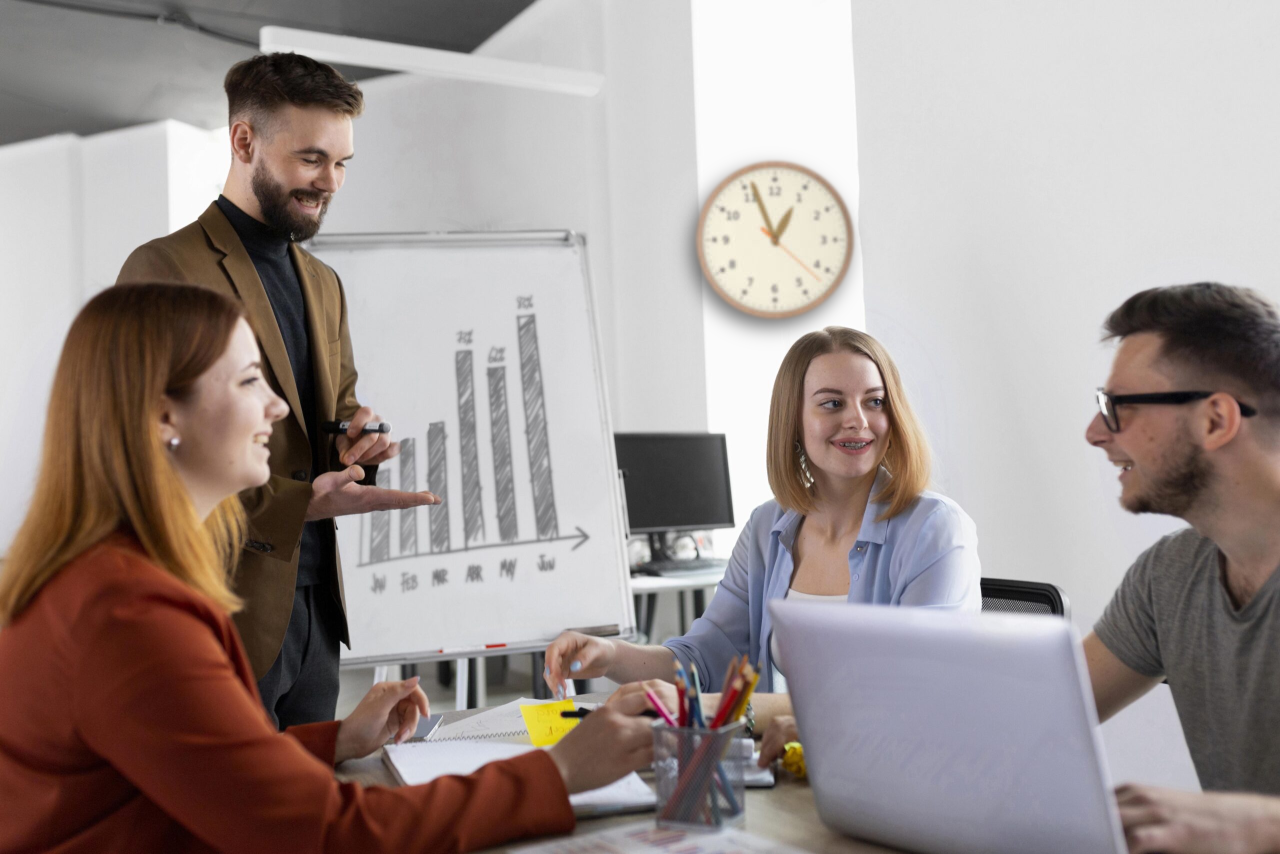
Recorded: 12h56m22s
